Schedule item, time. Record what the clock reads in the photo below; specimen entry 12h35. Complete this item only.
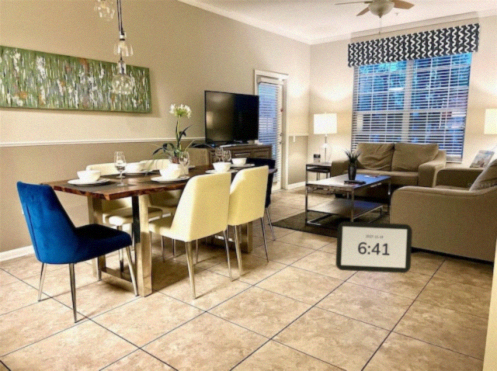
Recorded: 6h41
